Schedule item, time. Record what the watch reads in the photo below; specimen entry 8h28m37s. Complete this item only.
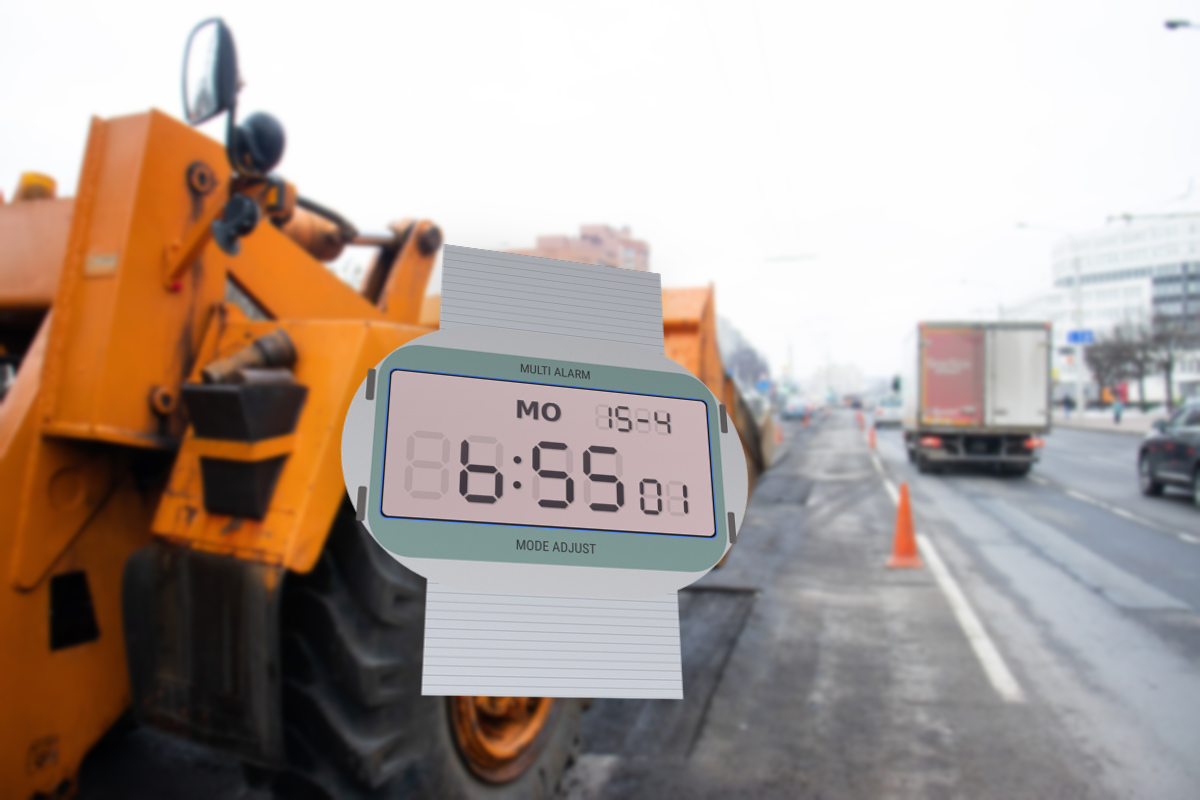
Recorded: 6h55m01s
